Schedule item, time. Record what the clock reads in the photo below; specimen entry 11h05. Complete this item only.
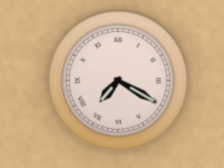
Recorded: 7h20
